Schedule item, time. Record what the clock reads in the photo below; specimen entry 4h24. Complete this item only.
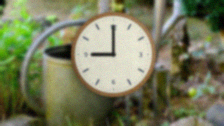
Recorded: 9h00
